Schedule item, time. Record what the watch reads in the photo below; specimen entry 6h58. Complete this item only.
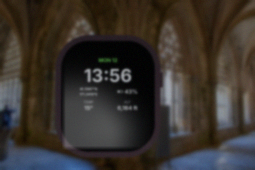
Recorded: 13h56
